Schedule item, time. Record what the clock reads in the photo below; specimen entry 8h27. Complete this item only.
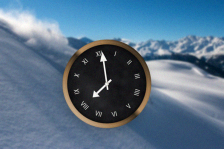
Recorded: 8h01
